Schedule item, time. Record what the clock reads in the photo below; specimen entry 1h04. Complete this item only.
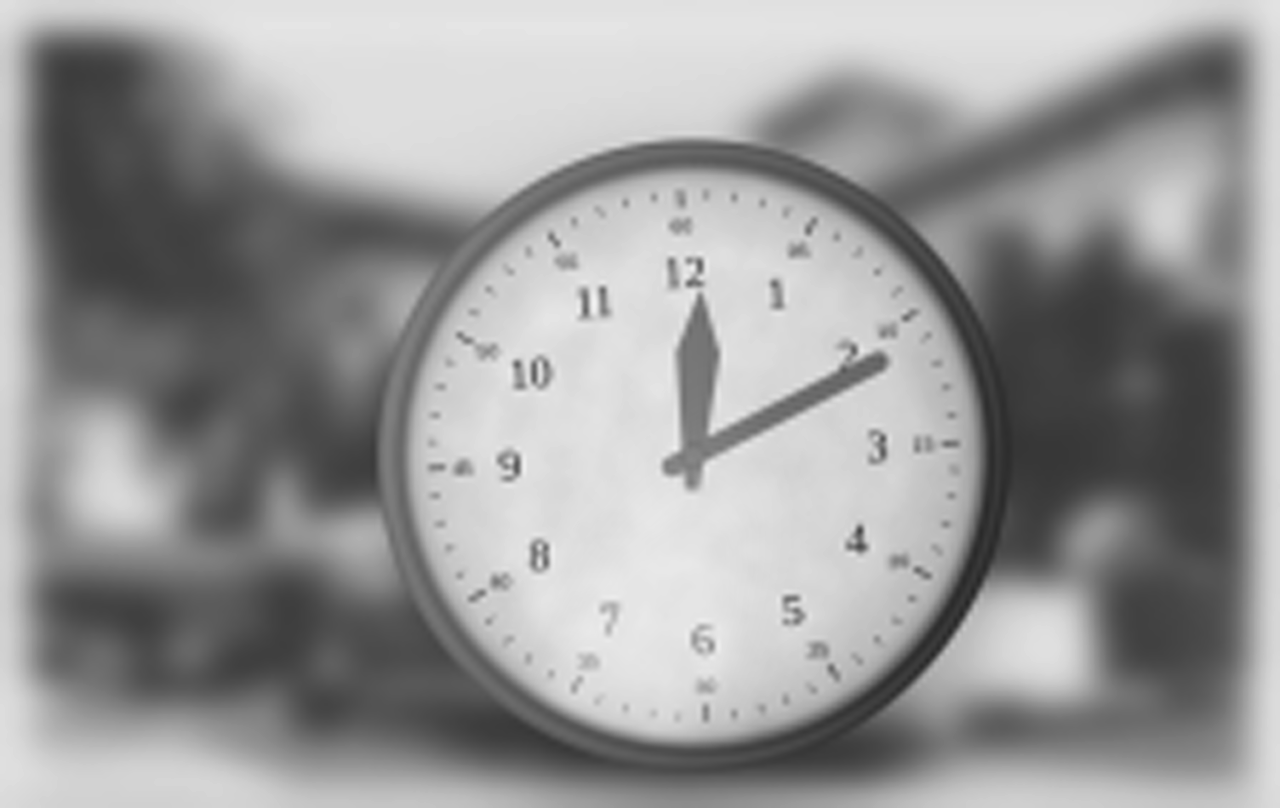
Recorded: 12h11
